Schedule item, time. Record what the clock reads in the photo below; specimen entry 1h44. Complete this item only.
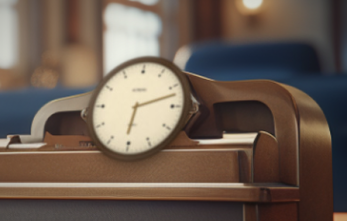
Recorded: 6h12
